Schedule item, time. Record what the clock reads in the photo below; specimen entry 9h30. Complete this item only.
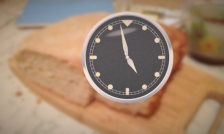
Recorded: 4h58
